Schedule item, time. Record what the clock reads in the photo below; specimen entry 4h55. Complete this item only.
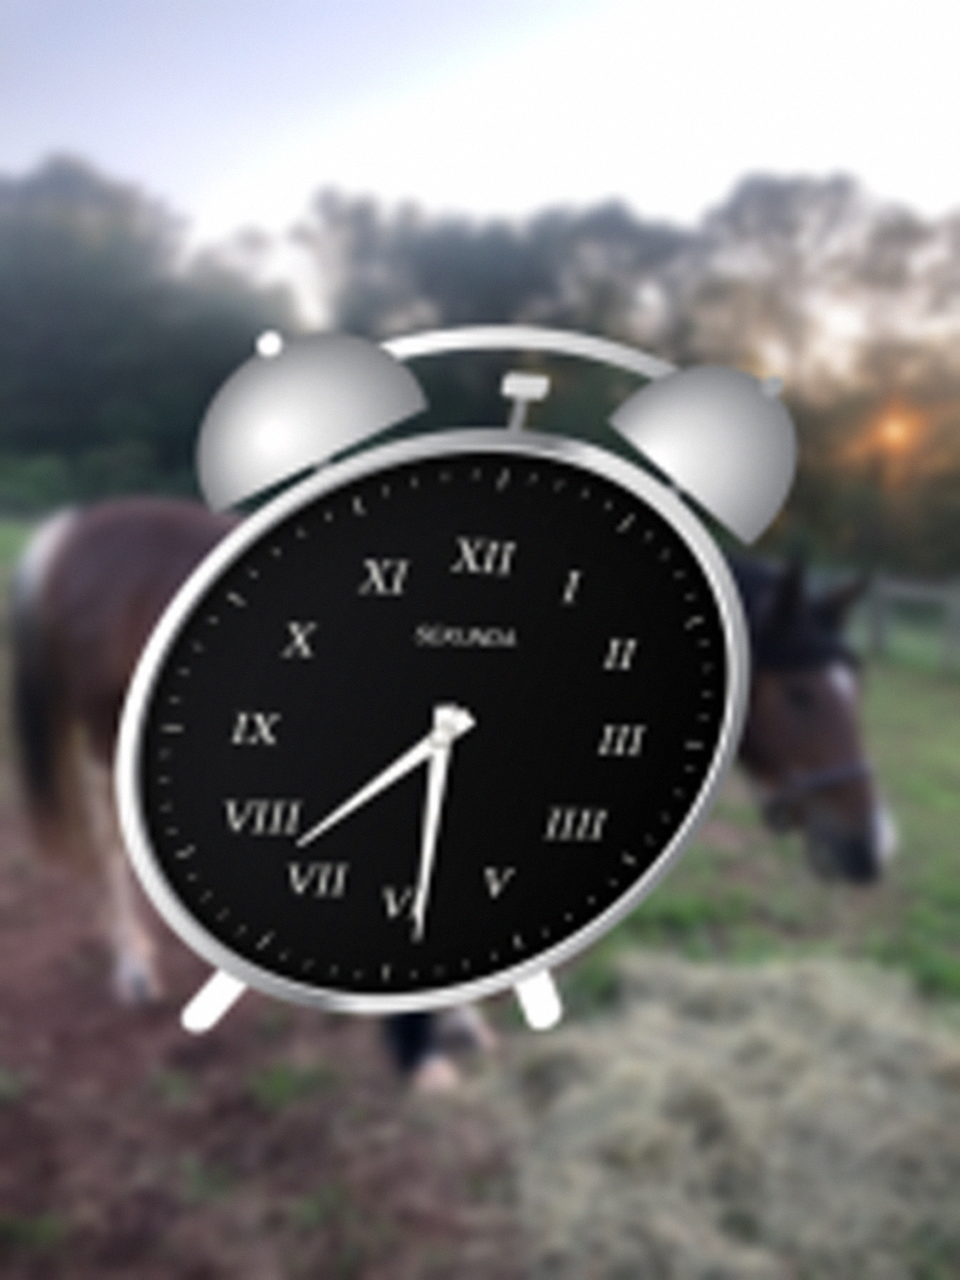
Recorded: 7h29
